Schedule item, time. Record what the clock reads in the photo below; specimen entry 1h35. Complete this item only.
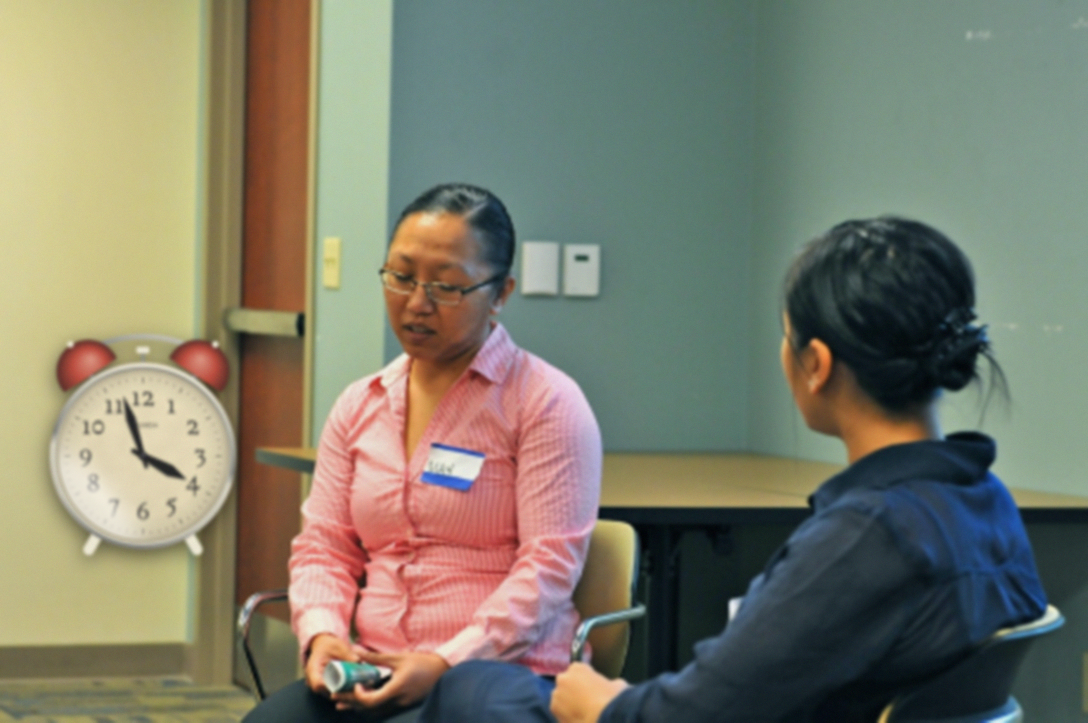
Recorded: 3h57
